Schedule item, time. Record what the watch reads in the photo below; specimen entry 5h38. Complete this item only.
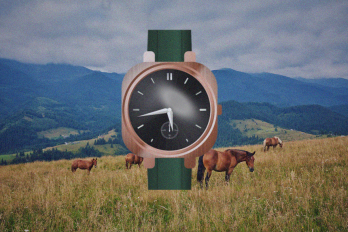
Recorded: 5h43
